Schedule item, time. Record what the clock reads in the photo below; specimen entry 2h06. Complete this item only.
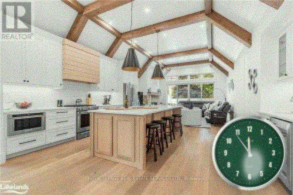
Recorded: 11h54
